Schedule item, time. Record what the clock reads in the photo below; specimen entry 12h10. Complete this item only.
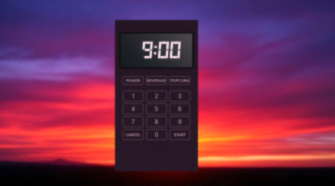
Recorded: 9h00
